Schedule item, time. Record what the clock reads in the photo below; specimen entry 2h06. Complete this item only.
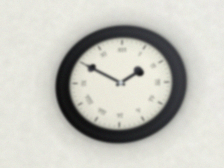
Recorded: 1h50
